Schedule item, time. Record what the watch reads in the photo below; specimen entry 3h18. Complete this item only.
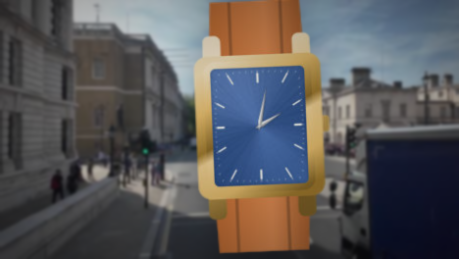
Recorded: 2h02
